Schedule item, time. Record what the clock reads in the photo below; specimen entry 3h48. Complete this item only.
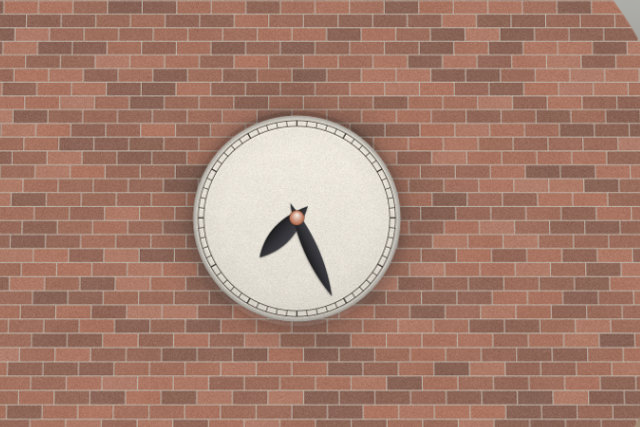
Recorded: 7h26
